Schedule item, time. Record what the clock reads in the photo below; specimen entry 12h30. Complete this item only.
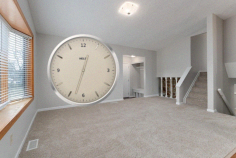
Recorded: 12h33
